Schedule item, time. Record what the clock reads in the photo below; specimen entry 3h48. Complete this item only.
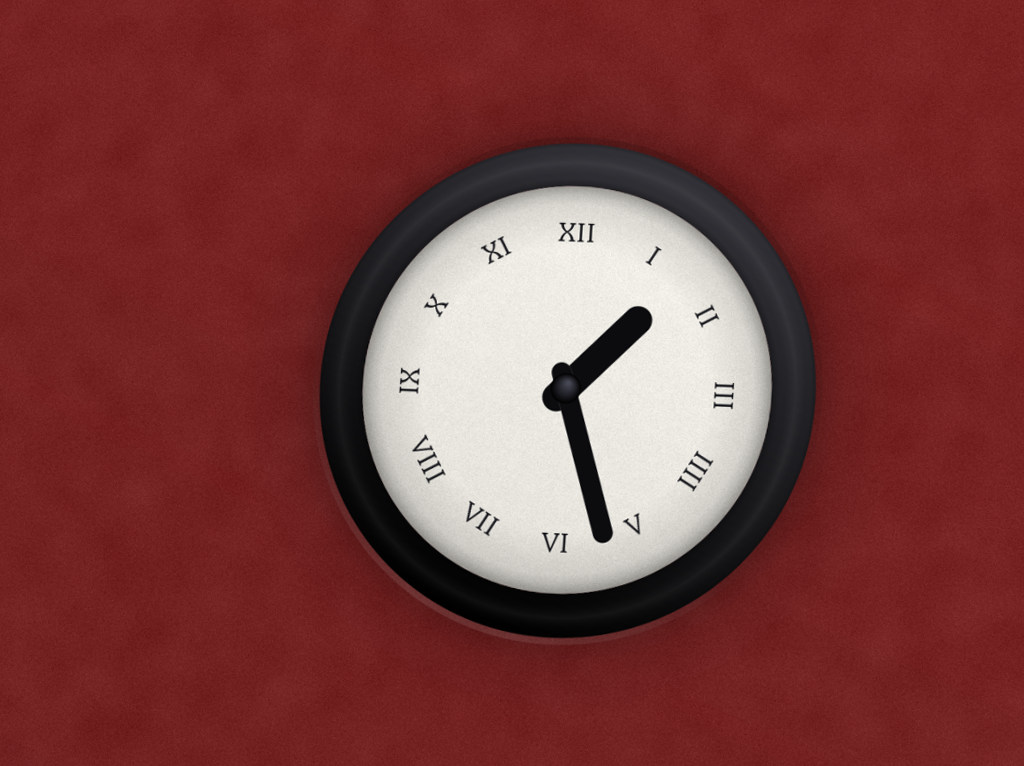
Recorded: 1h27
